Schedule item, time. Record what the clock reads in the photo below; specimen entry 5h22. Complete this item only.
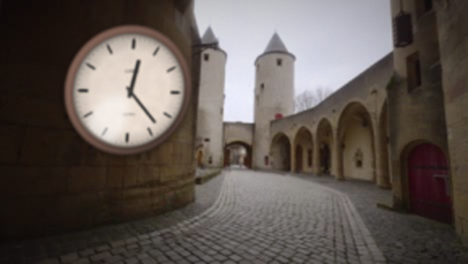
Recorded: 12h23
